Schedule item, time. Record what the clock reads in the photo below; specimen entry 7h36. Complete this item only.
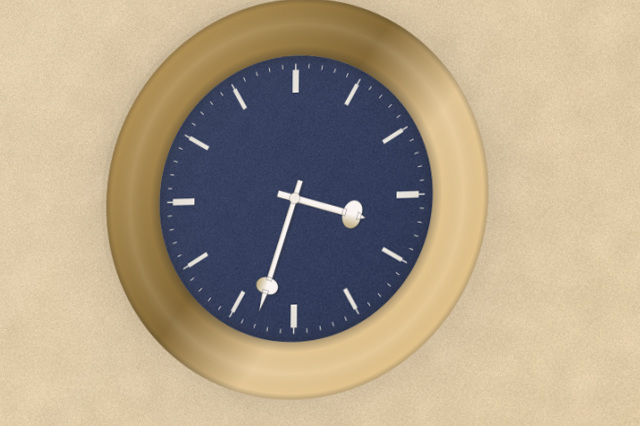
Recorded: 3h33
